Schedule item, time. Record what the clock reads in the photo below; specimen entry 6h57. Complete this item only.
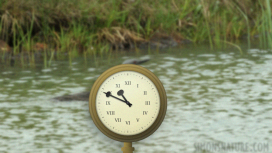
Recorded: 10h49
